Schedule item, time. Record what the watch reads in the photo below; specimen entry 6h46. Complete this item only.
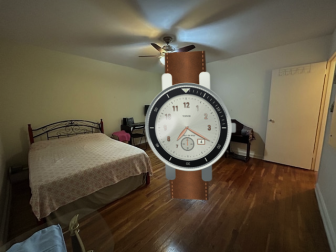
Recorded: 7h20
